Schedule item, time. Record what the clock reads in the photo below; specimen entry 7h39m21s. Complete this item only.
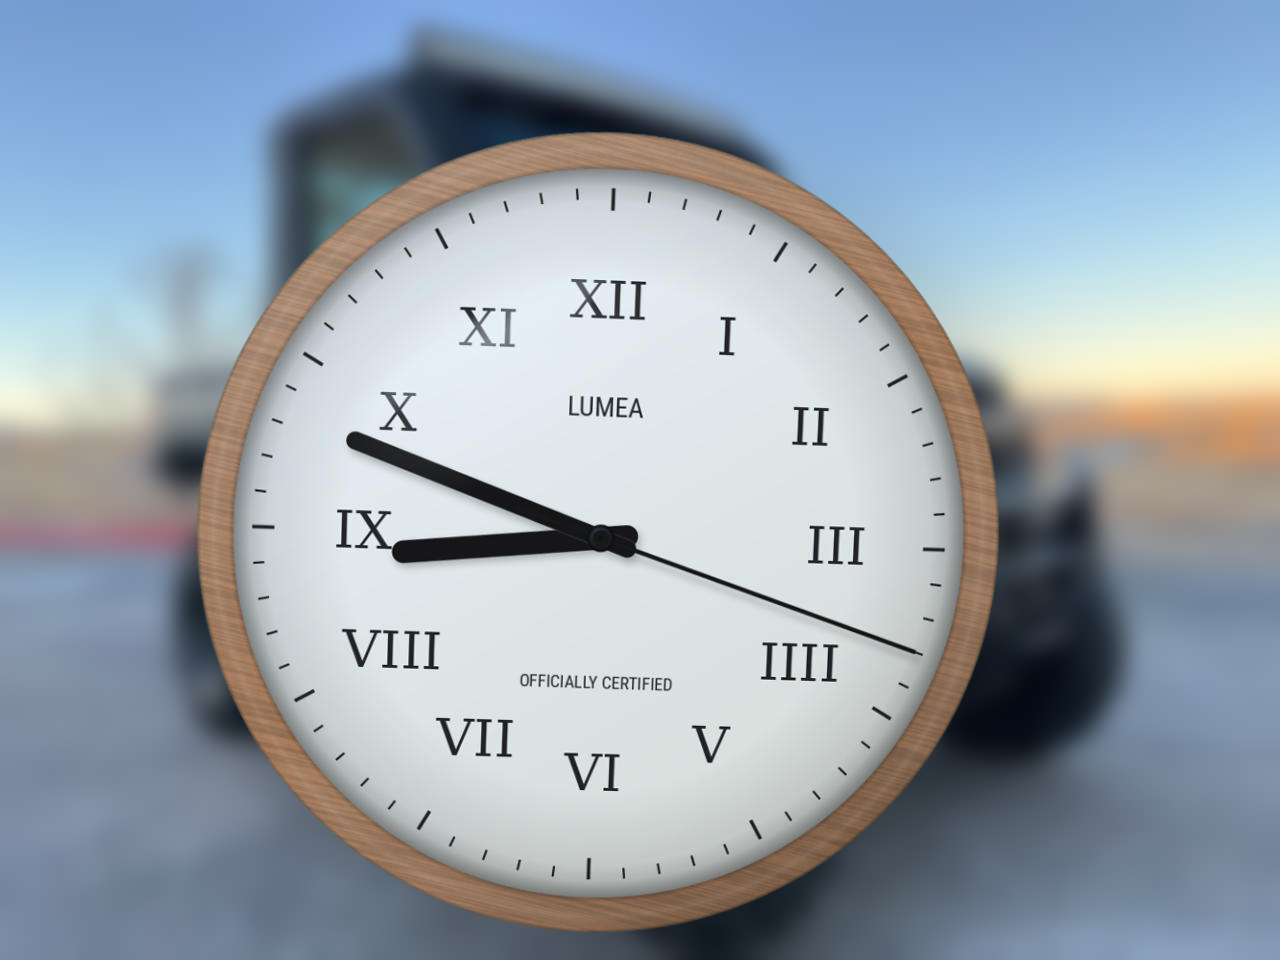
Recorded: 8h48m18s
